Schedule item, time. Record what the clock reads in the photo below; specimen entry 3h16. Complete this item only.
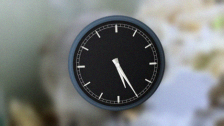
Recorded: 5h25
